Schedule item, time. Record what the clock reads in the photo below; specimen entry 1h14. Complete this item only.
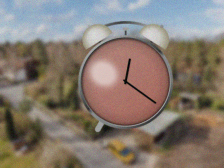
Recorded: 12h21
